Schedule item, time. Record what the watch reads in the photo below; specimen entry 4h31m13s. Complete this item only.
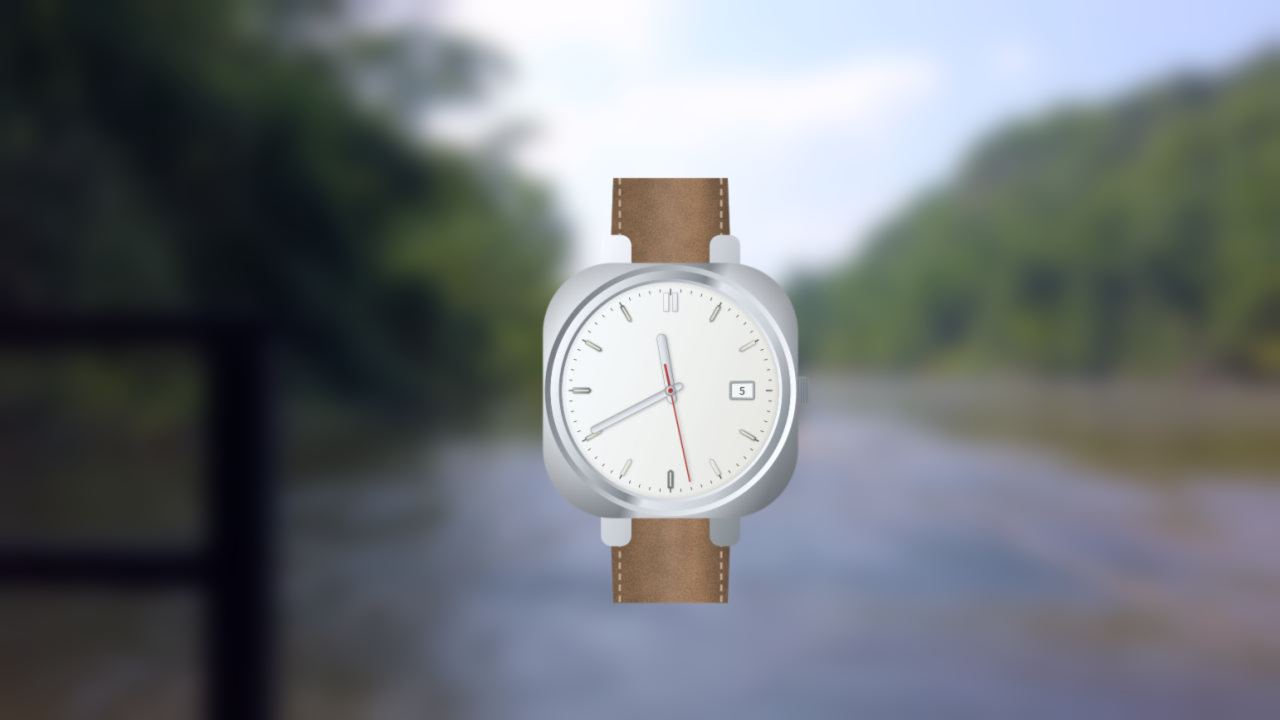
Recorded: 11h40m28s
